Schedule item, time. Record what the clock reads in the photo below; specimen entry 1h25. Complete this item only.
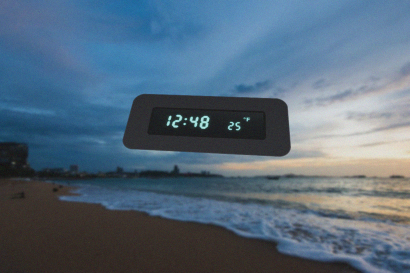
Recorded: 12h48
